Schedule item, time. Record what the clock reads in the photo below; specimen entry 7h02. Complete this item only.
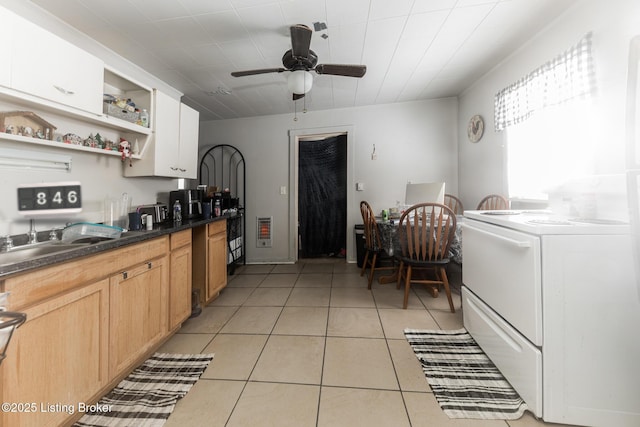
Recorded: 8h46
